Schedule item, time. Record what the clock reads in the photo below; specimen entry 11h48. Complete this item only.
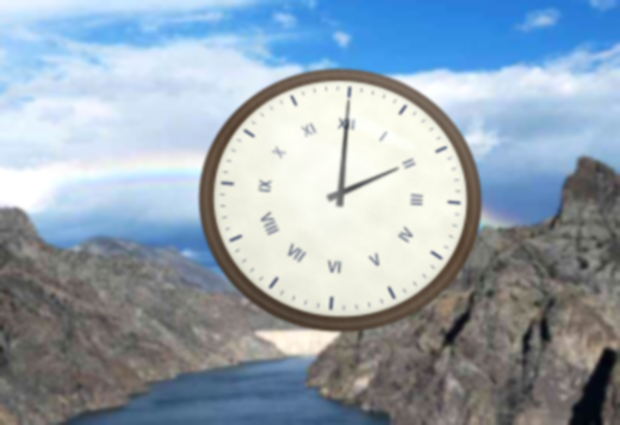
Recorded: 2h00
